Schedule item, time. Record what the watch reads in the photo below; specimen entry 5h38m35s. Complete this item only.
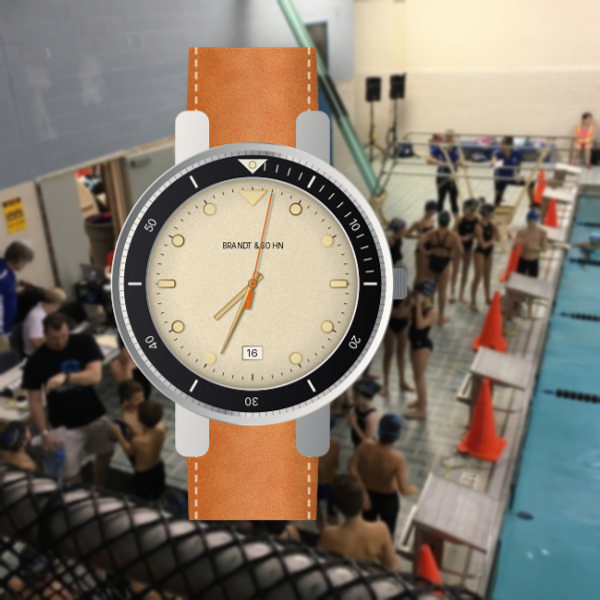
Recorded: 7h34m02s
